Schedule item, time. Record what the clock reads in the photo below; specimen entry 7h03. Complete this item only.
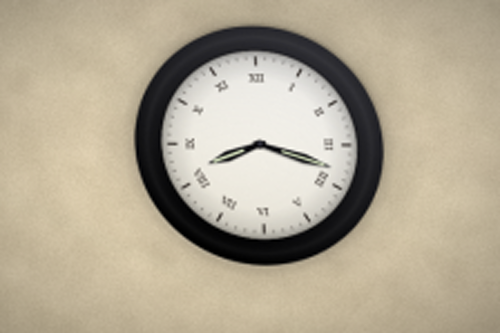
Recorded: 8h18
